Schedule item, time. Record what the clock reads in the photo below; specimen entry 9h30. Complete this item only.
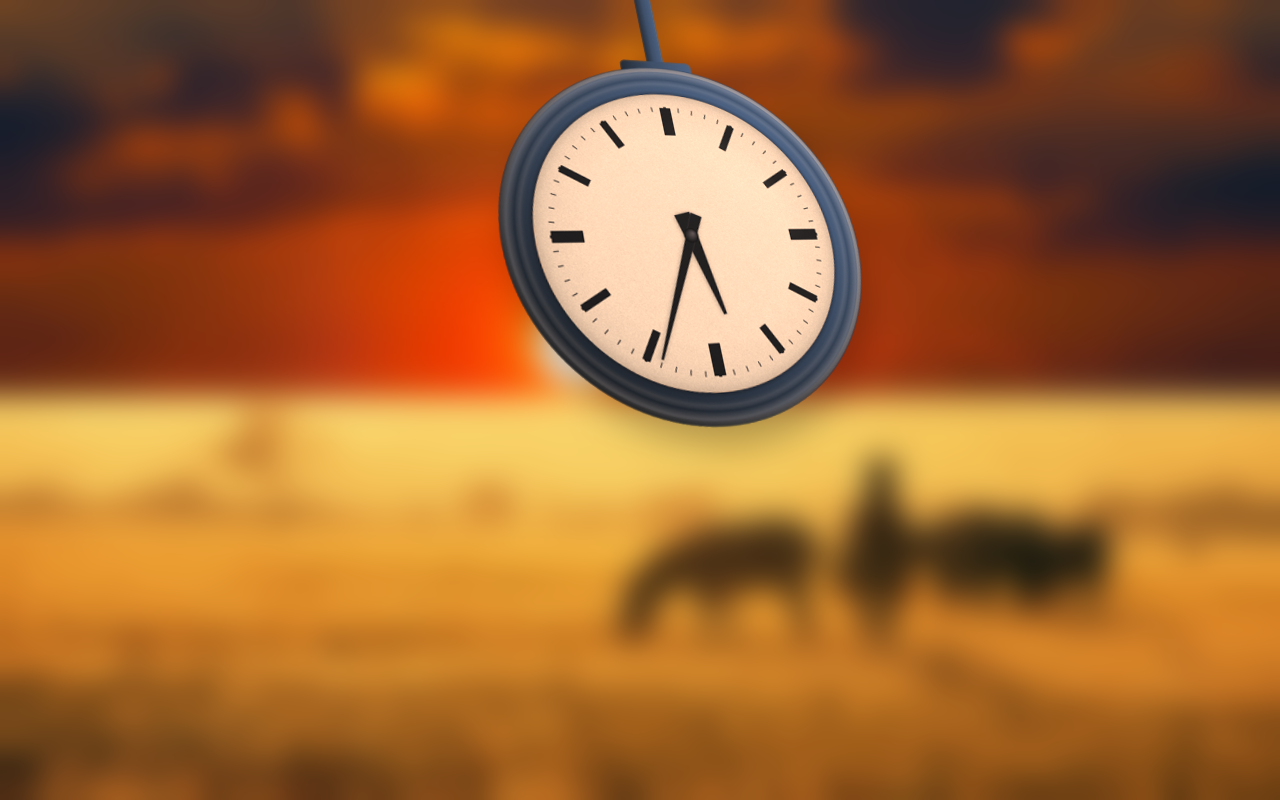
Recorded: 5h34
